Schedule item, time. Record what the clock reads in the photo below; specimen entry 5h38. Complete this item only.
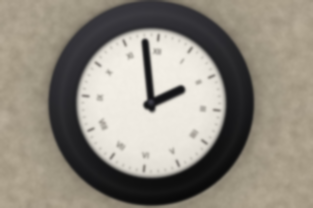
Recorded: 1h58
